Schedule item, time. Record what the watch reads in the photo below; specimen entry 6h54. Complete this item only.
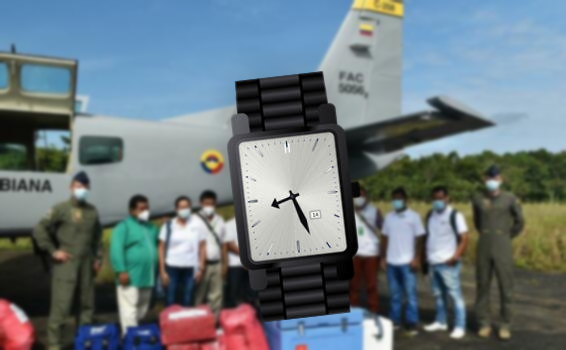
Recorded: 8h27
